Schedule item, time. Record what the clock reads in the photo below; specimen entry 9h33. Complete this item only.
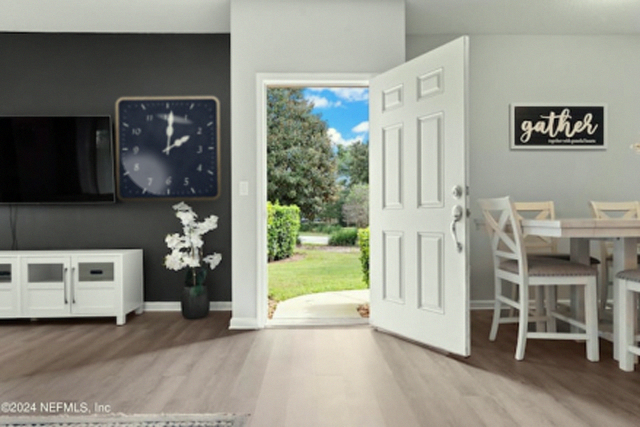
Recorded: 2h01
